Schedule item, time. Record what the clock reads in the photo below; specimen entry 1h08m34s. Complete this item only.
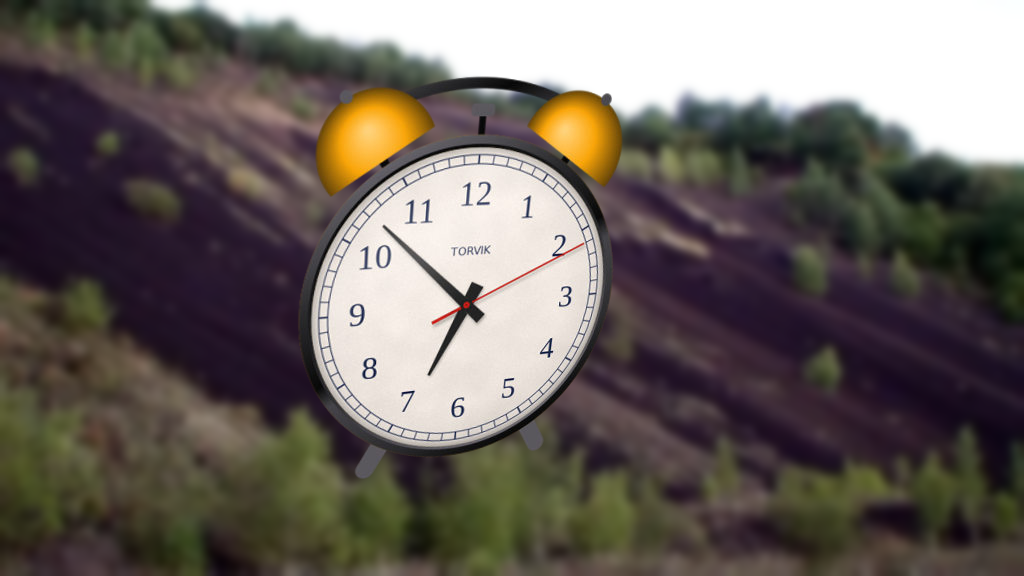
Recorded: 6h52m11s
